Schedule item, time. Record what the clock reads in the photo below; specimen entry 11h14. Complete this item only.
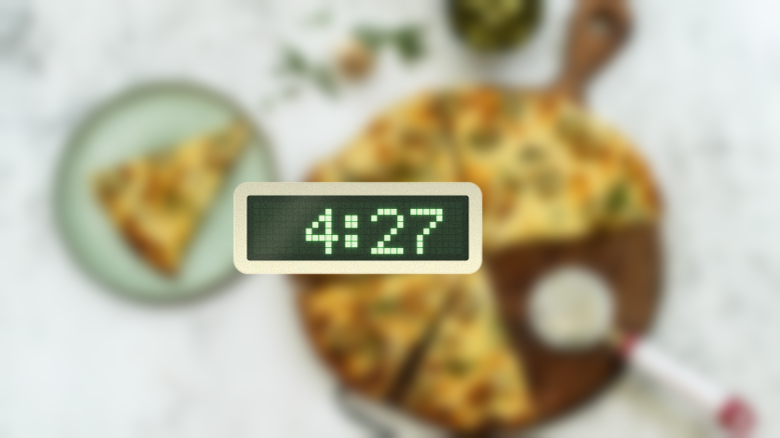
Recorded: 4h27
